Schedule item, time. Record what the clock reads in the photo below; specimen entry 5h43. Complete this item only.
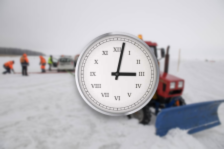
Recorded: 3h02
